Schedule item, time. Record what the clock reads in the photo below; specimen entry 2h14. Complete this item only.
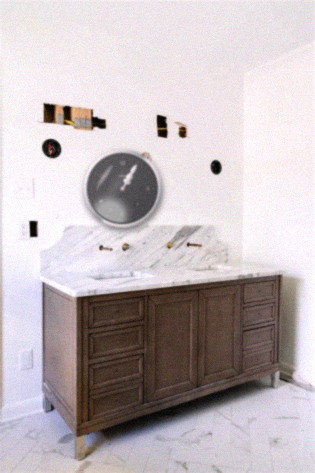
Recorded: 1h05
